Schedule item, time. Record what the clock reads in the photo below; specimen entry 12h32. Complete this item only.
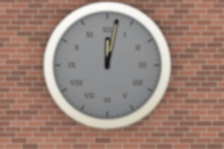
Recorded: 12h02
